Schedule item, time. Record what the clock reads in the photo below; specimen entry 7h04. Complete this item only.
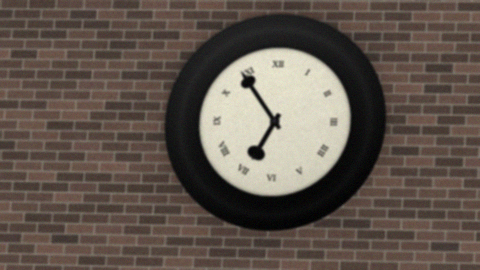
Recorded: 6h54
